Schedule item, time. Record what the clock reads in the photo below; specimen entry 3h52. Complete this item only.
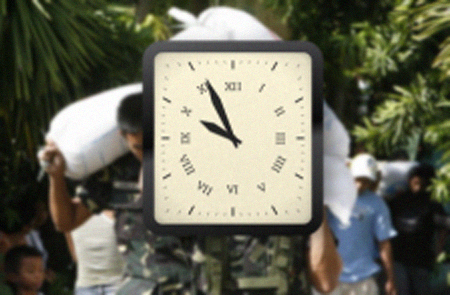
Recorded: 9h56
